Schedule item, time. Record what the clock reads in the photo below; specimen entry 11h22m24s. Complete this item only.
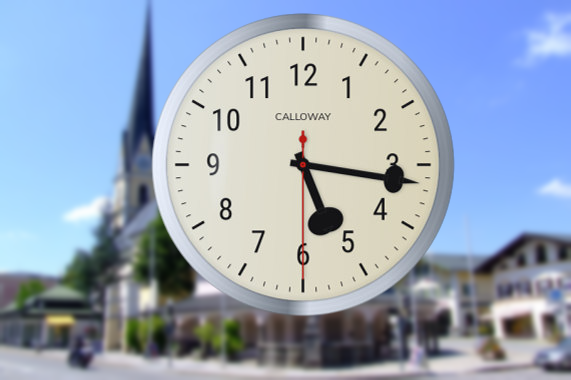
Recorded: 5h16m30s
